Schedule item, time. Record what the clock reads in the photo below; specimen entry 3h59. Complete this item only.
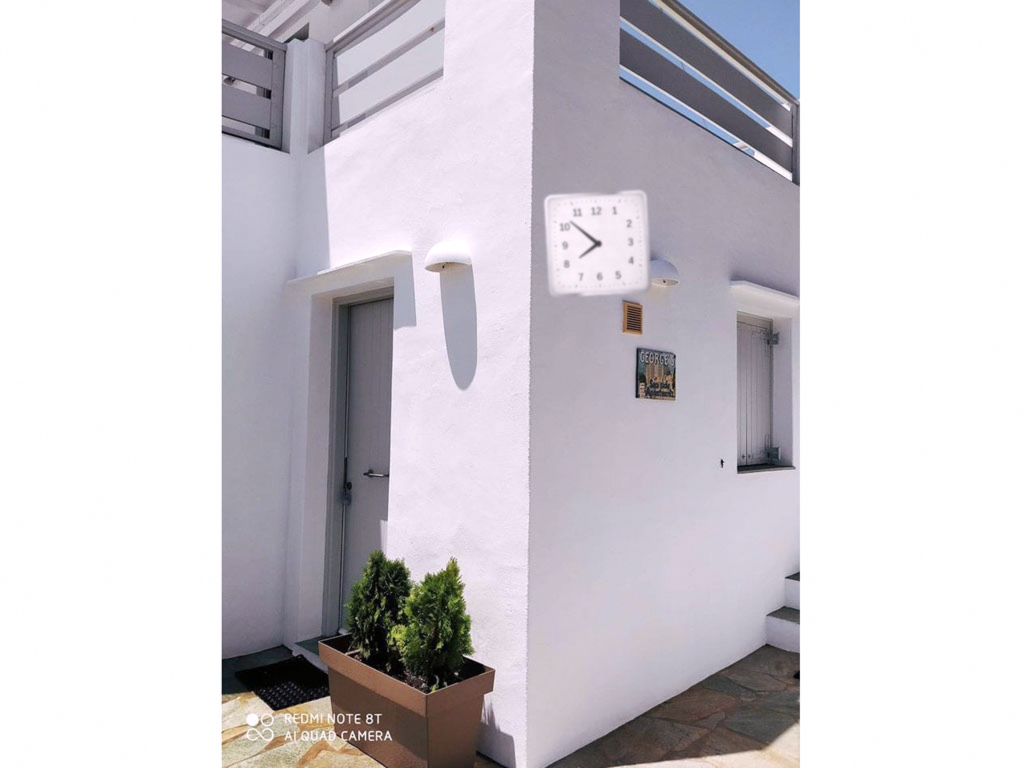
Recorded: 7h52
